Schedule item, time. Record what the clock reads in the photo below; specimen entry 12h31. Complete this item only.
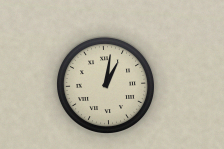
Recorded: 1h02
